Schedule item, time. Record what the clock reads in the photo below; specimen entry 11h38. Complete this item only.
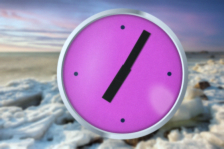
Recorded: 7h05
